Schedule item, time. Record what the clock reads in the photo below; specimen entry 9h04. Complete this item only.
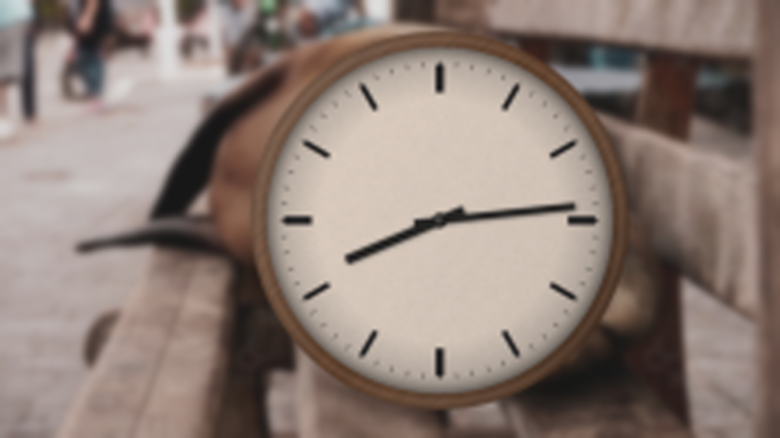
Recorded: 8h14
